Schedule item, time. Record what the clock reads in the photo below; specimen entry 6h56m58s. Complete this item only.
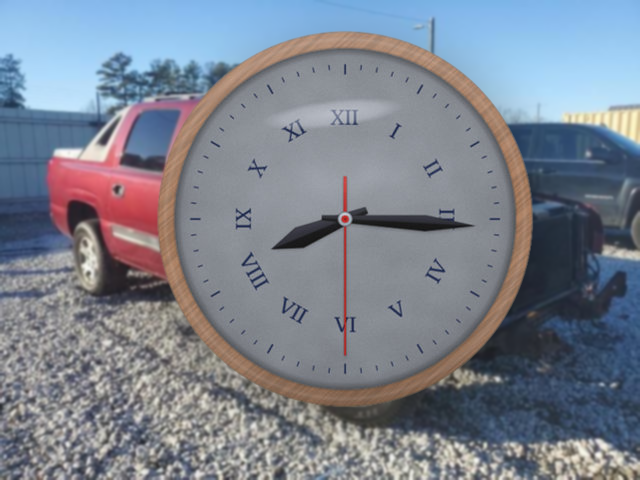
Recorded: 8h15m30s
